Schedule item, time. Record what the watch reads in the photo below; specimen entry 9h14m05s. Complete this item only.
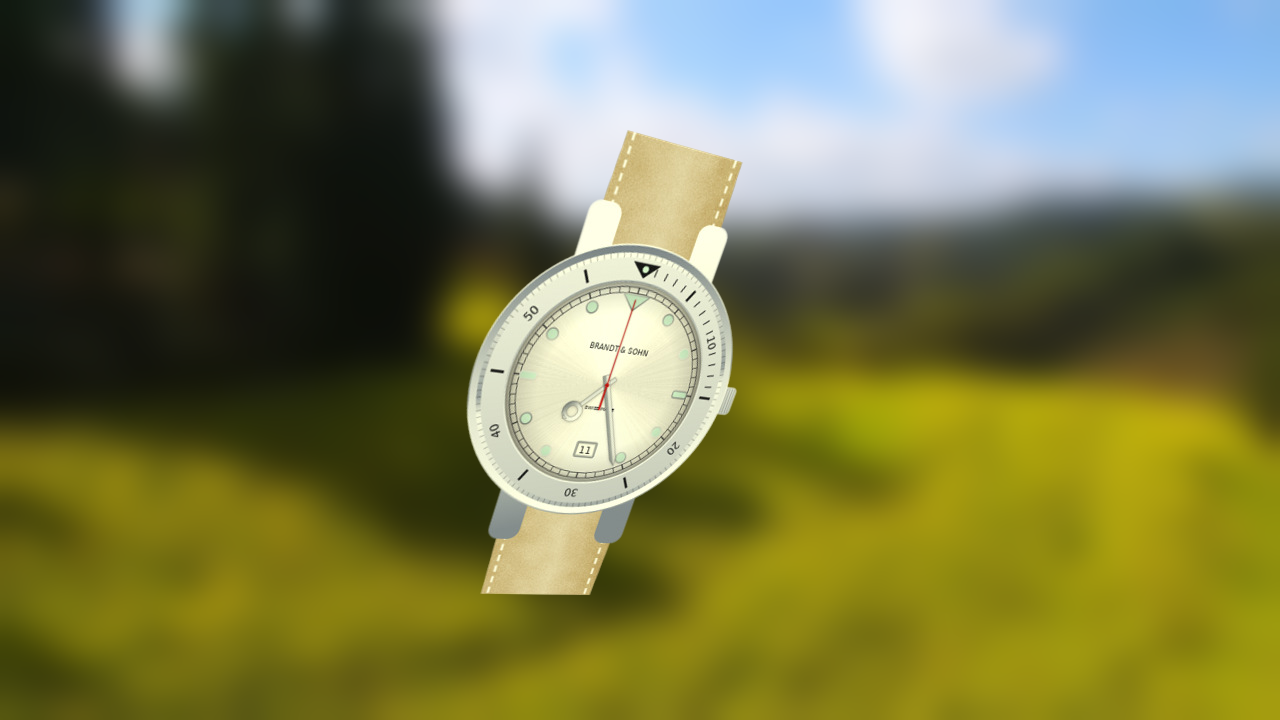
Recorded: 7h26m00s
